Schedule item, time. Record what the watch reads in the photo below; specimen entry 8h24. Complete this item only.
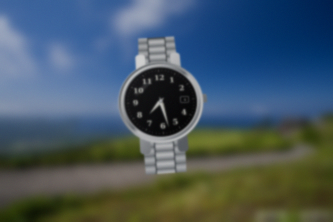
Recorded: 7h28
